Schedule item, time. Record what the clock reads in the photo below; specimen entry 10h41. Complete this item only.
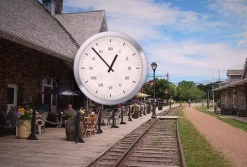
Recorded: 12h53
